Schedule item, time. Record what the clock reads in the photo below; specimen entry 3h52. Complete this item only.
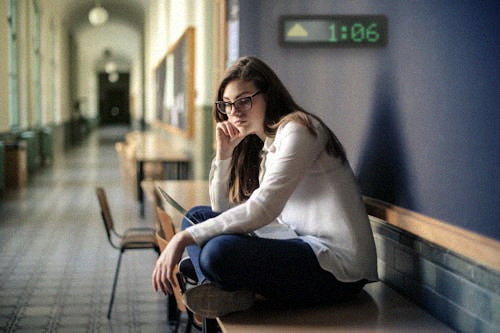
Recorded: 1h06
